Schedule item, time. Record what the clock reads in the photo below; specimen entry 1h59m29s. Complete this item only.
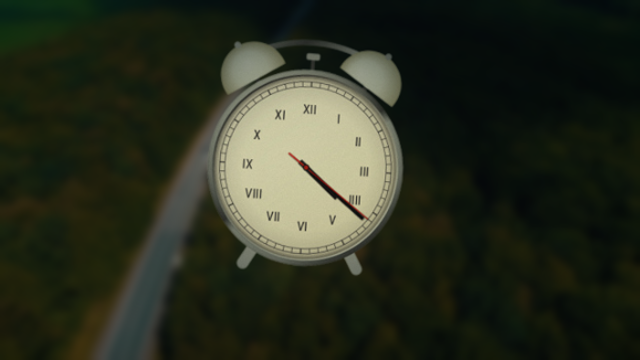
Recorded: 4h21m21s
